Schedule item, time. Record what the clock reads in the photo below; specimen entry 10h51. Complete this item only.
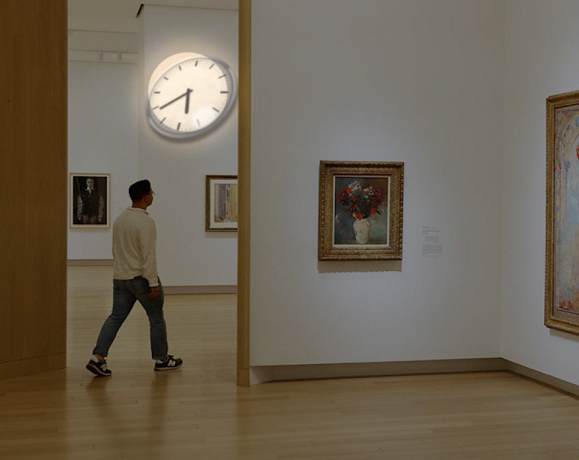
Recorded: 5h39
